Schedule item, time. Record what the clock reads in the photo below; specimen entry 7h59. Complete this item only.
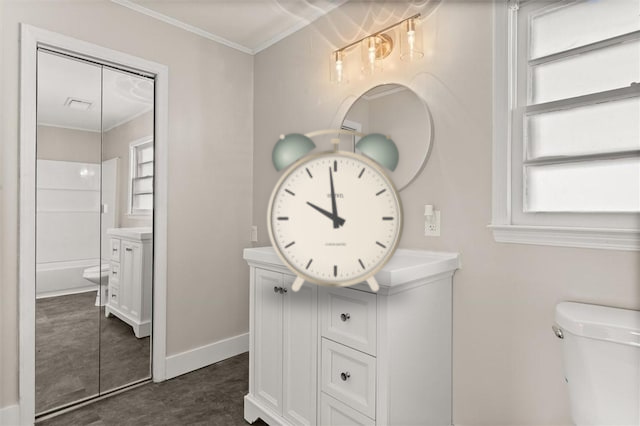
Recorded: 9h59
